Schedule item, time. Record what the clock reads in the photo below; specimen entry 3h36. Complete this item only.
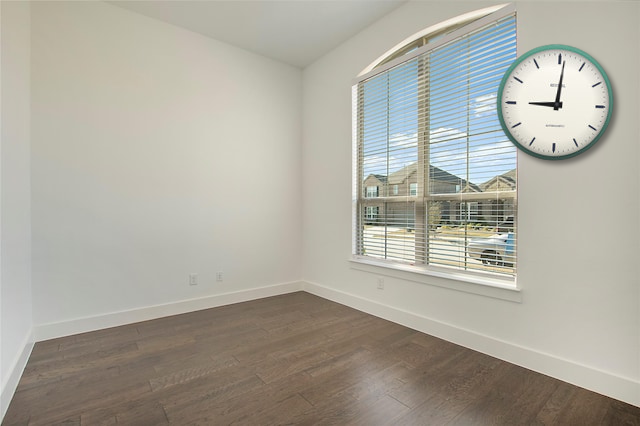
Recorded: 9h01
